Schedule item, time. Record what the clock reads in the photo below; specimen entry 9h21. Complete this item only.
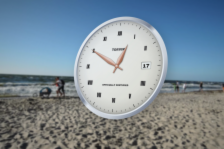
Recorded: 12h50
